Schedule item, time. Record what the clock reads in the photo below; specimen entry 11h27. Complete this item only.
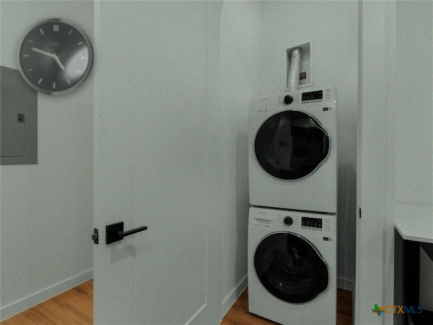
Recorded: 4h48
